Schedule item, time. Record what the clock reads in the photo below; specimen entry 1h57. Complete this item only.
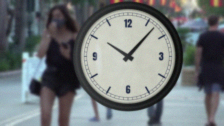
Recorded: 10h07
